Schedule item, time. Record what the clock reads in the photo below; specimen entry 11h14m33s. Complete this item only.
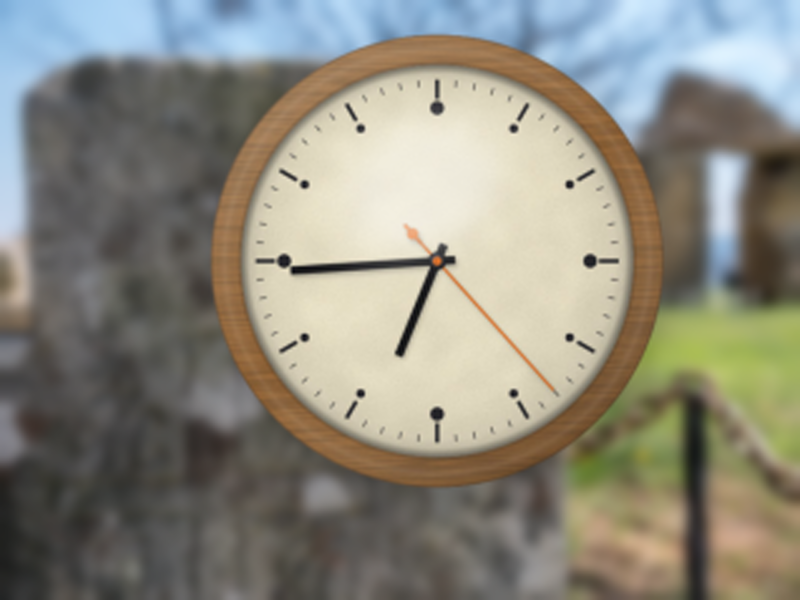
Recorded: 6h44m23s
